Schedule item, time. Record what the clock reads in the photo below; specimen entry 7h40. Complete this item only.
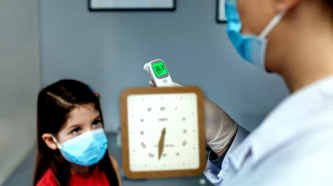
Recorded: 6h32
